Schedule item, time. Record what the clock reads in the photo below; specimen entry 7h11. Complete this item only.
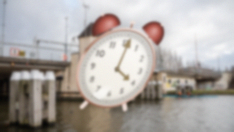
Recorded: 4h01
